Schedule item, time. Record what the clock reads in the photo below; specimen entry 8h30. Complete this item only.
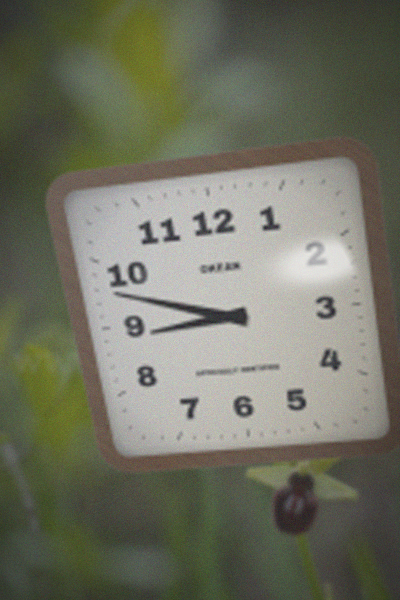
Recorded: 8h48
